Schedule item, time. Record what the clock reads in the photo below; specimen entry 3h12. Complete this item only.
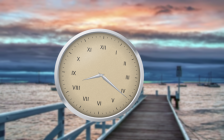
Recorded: 8h21
